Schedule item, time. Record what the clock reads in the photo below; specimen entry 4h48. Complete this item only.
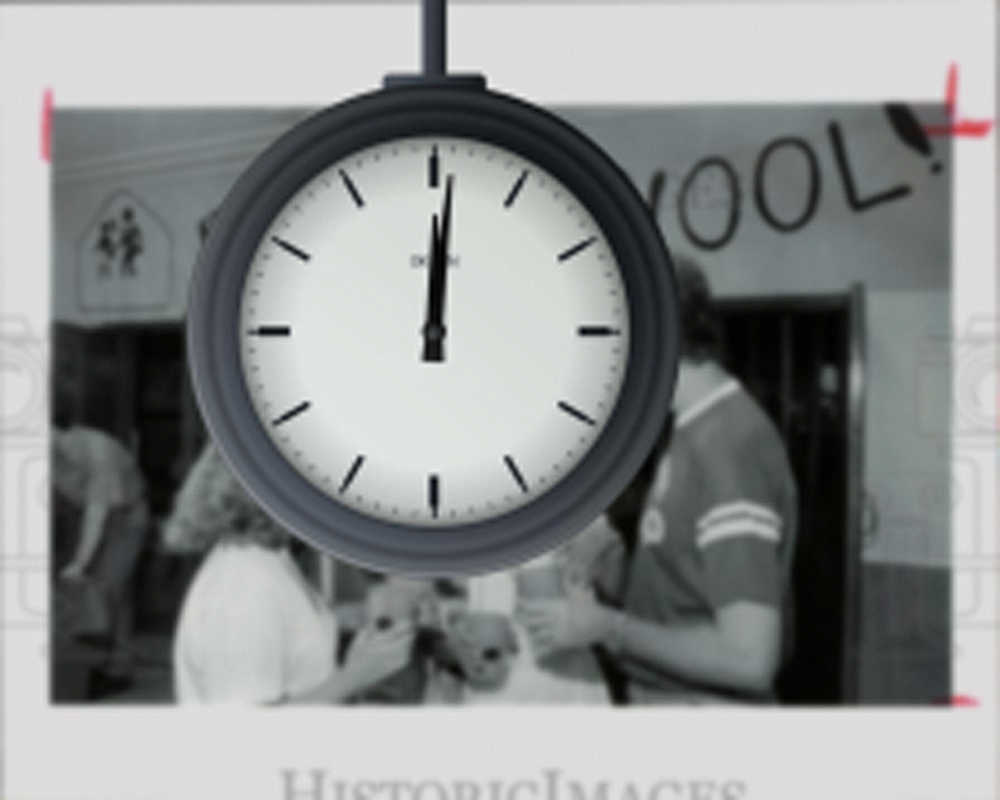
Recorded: 12h01
